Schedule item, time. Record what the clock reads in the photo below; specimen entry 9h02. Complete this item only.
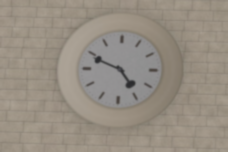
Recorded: 4h49
